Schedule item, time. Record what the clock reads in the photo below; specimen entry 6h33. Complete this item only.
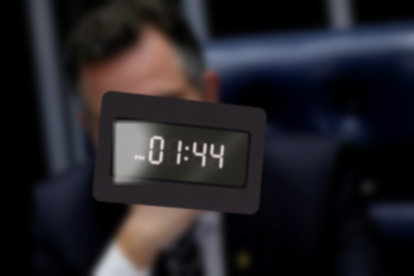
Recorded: 1h44
